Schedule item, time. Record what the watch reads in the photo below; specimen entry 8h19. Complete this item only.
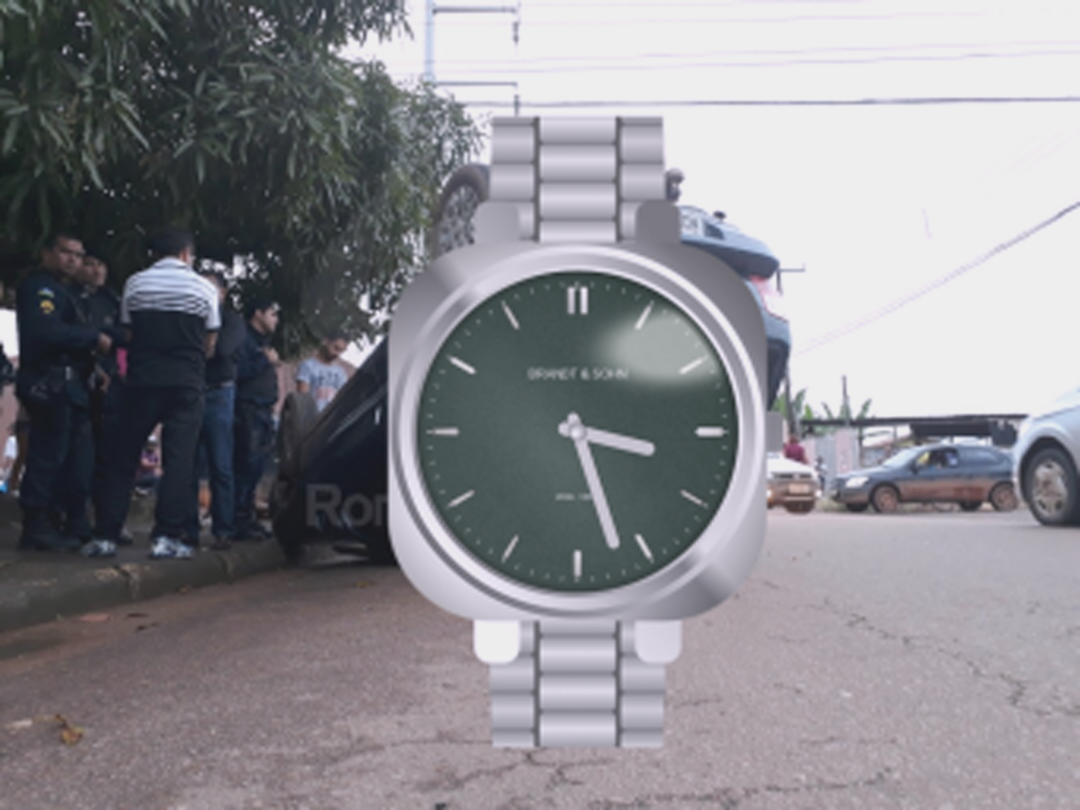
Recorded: 3h27
